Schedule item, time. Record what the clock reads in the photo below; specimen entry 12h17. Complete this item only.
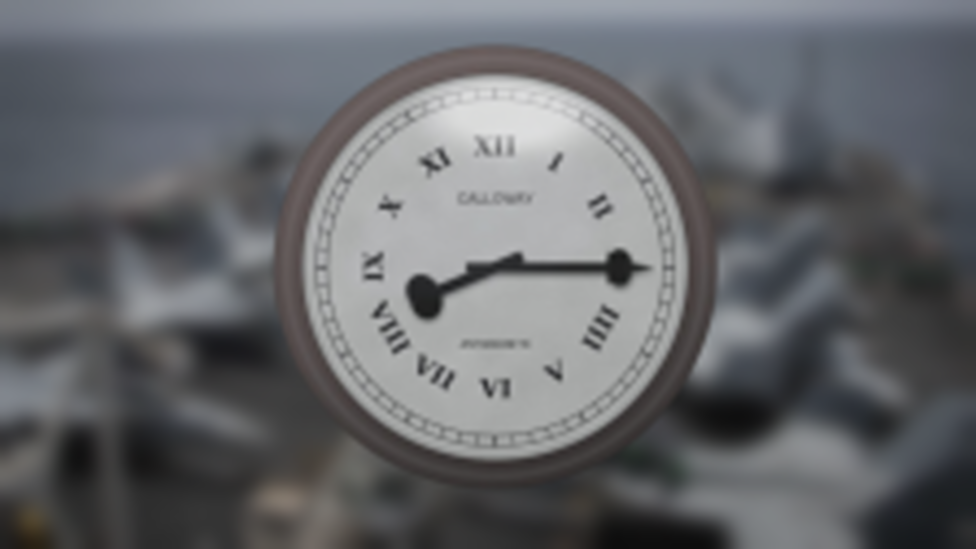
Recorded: 8h15
